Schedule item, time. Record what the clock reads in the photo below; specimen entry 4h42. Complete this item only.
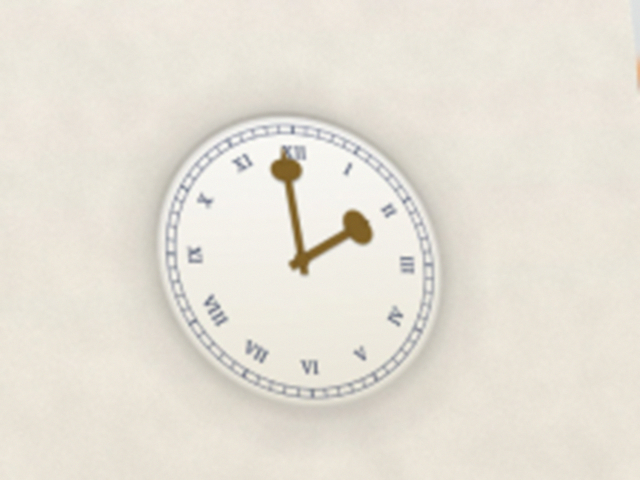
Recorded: 1h59
